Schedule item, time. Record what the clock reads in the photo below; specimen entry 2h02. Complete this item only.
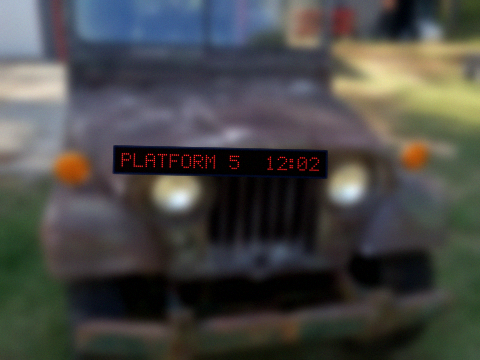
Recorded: 12h02
